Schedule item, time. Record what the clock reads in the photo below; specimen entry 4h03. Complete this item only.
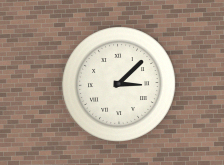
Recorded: 3h08
